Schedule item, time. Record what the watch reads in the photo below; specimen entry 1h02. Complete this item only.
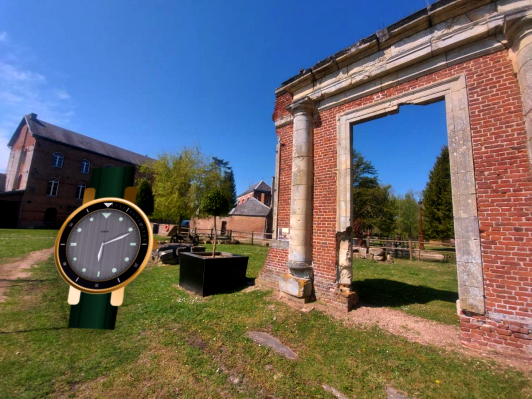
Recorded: 6h11
